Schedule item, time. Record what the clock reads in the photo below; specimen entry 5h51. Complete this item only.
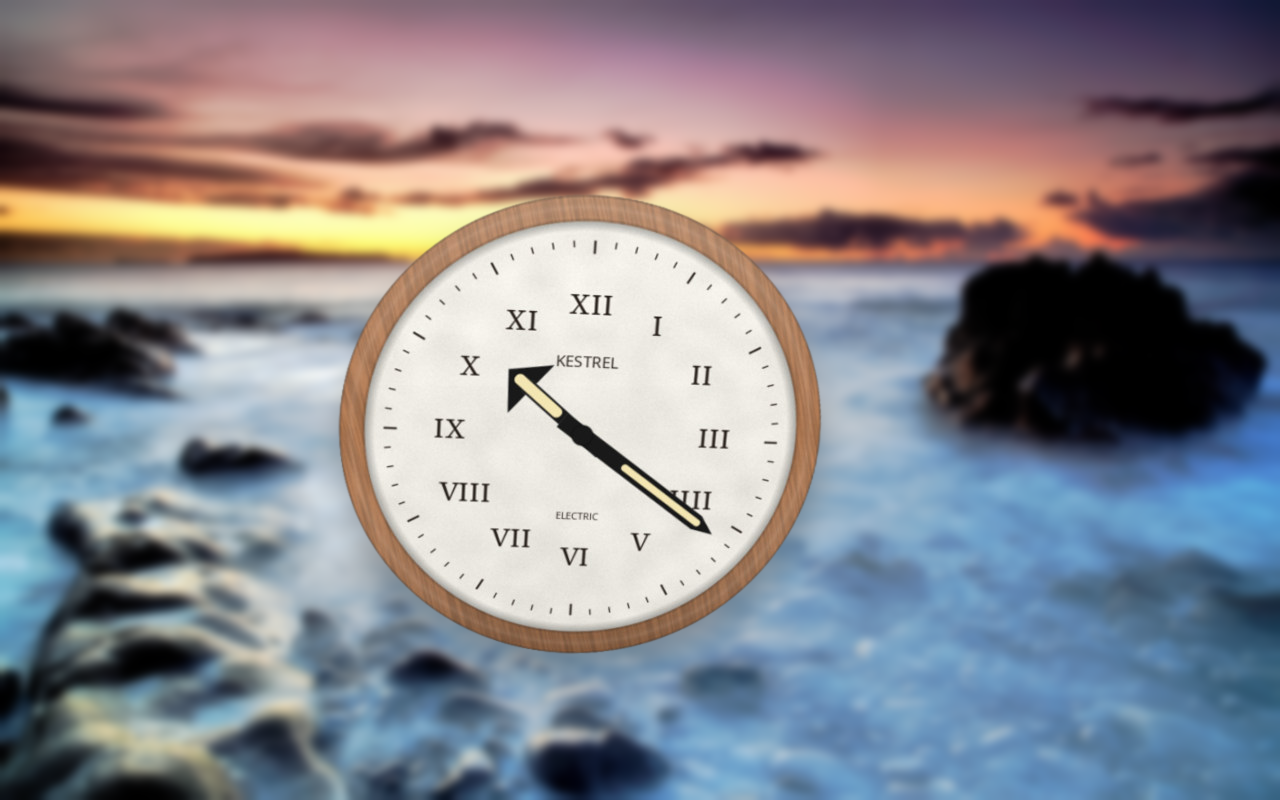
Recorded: 10h21
